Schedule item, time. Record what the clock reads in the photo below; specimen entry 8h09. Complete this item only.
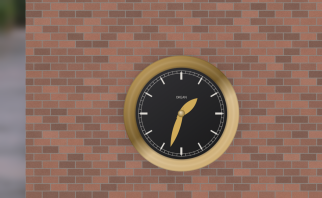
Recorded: 1h33
